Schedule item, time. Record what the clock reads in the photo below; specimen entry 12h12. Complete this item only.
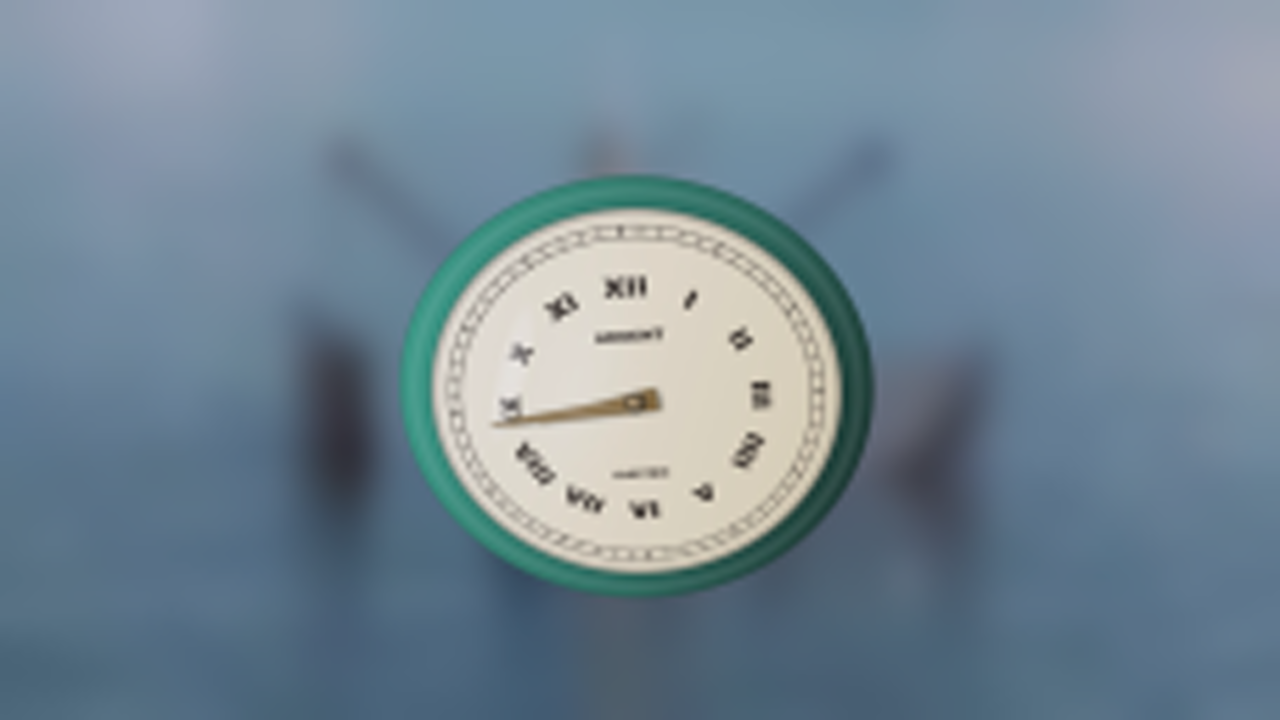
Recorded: 8h44
